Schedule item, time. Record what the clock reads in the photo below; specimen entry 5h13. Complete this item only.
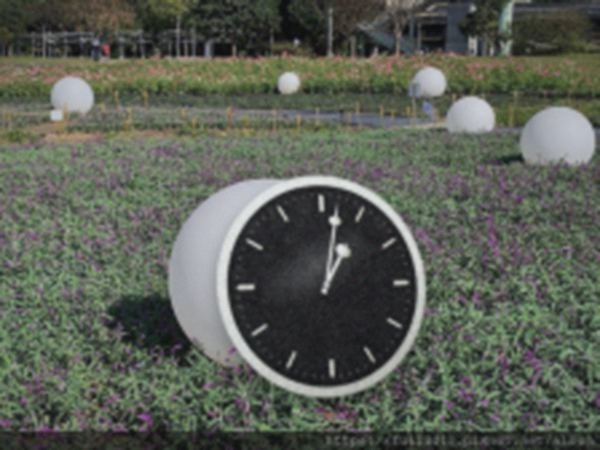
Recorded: 1h02
